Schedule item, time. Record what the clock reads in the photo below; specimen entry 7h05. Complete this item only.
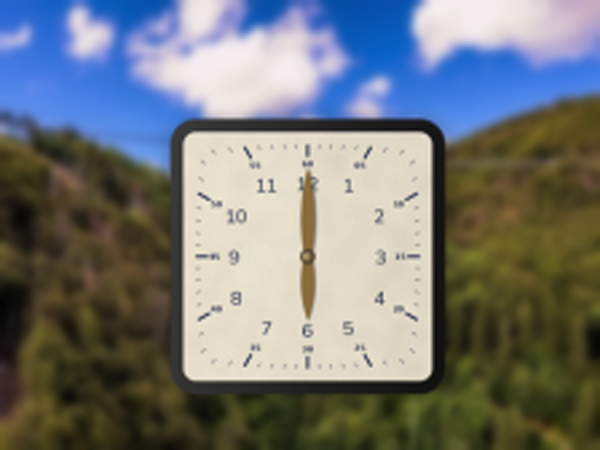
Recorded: 6h00
